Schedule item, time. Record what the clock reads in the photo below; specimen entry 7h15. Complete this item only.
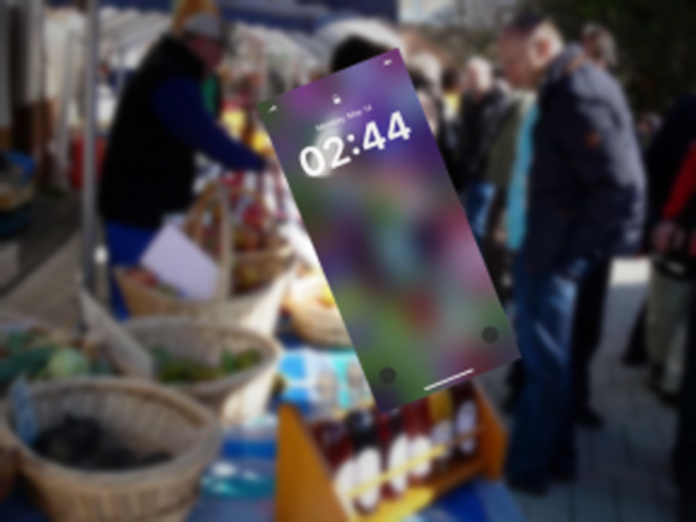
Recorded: 2h44
